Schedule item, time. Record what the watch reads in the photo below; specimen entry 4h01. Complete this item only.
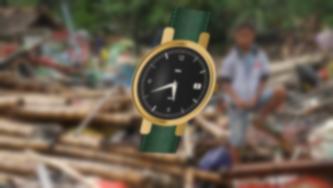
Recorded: 5h41
